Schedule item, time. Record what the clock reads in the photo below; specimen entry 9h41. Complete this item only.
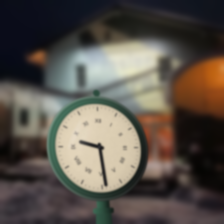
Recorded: 9h29
